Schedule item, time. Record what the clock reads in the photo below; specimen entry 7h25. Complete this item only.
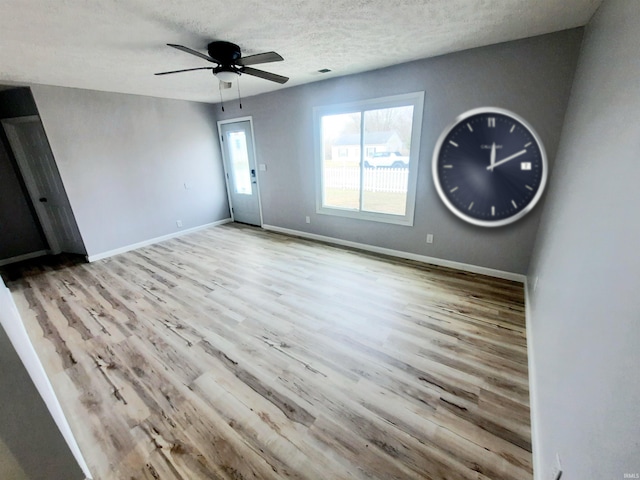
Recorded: 12h11
